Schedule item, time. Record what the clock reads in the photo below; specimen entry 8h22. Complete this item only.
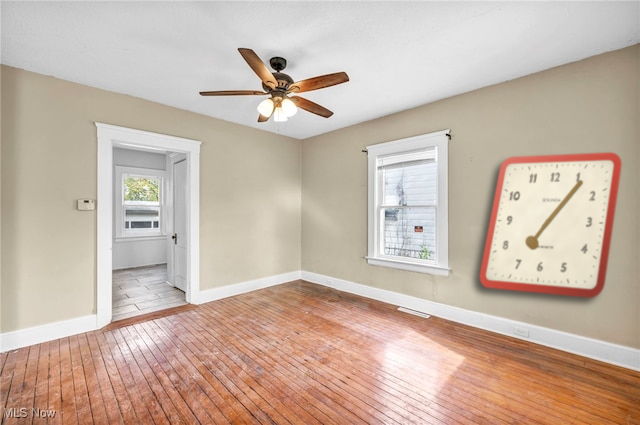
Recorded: 7h06
